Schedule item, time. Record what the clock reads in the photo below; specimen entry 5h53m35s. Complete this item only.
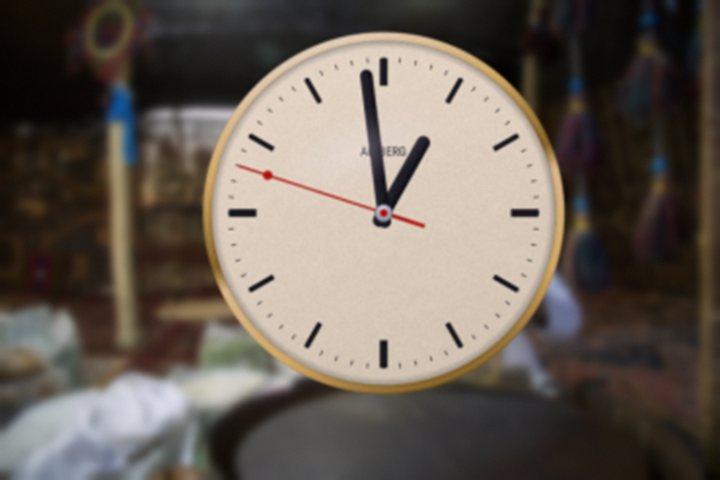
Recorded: 12h58m48s
